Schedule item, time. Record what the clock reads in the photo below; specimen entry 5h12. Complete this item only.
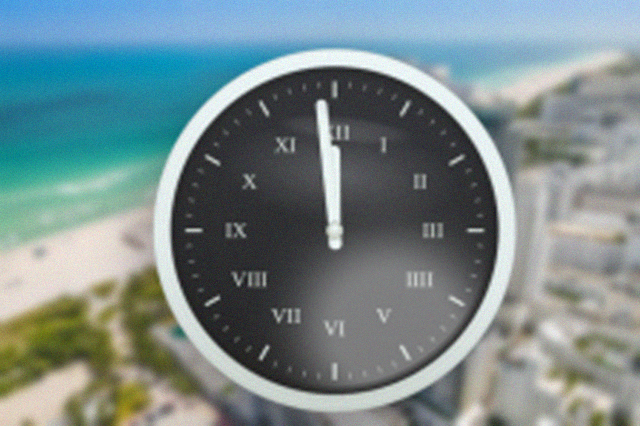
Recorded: 11h59
